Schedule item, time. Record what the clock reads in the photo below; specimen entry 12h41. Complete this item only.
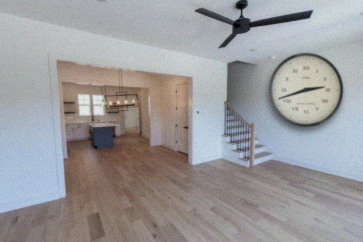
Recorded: 2h42
